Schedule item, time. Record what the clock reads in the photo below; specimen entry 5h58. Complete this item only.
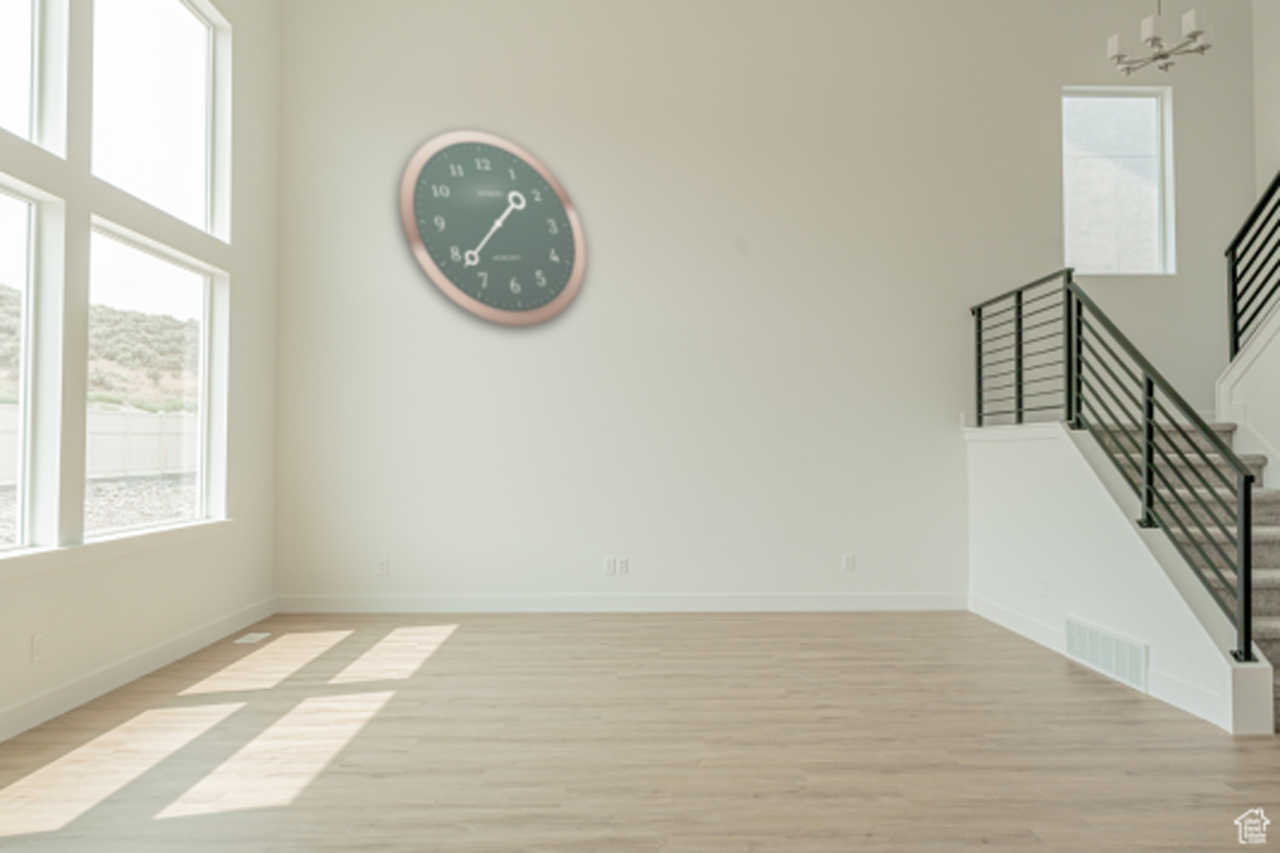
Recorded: 1h38
